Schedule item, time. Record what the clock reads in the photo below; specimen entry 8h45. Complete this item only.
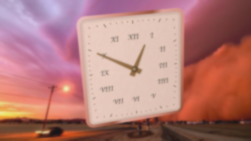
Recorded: 12h50
